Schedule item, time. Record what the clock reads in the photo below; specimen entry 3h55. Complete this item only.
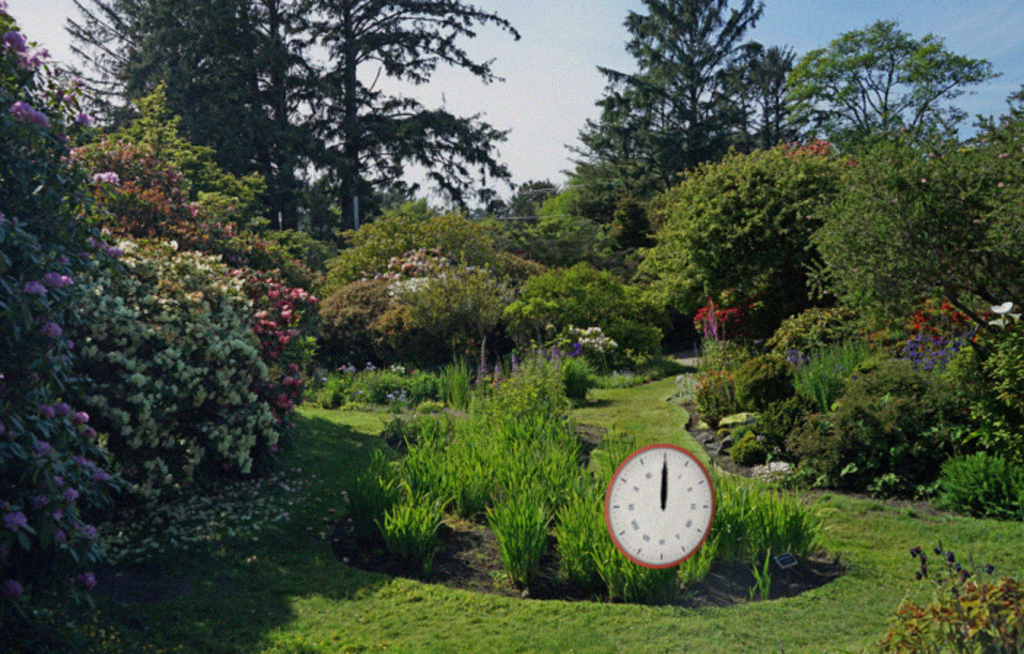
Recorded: 12h00
